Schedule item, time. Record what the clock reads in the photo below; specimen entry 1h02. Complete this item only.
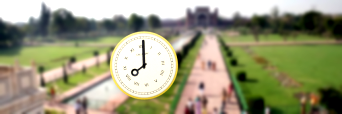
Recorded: 8h01
